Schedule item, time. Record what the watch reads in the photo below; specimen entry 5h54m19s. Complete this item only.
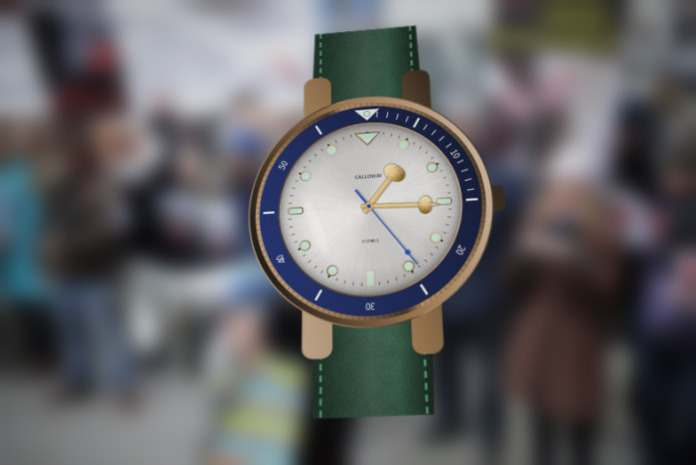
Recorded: 1h15m24s
